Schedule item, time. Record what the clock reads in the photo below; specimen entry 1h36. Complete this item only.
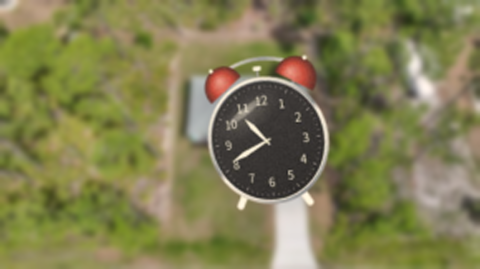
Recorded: 10h41
